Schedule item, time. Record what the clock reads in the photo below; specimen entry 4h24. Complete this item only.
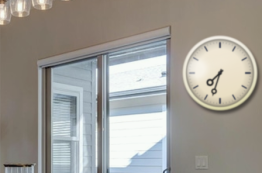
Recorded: 7h33
